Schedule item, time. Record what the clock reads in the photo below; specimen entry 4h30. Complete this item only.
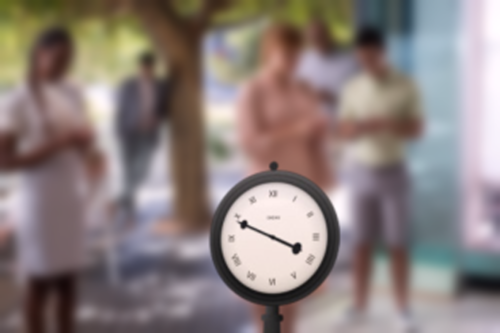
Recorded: 3h49
